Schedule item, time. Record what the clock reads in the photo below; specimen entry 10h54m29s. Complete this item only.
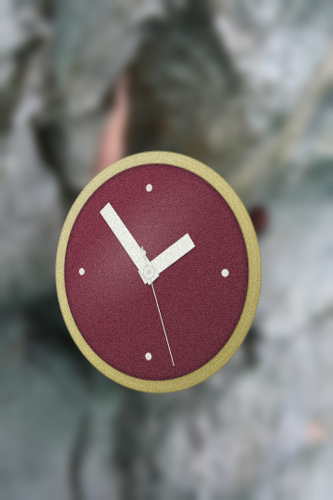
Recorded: 1h53m27s
